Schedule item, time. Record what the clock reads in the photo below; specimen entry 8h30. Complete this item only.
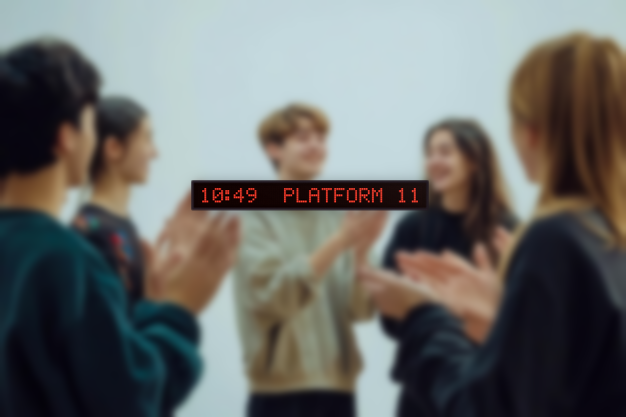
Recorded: 10h49
